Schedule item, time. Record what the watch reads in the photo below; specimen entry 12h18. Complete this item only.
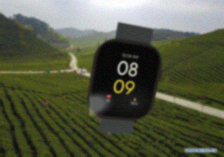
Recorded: 8h09
